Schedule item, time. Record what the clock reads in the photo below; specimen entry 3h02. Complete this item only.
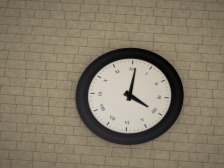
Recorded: 4h01
